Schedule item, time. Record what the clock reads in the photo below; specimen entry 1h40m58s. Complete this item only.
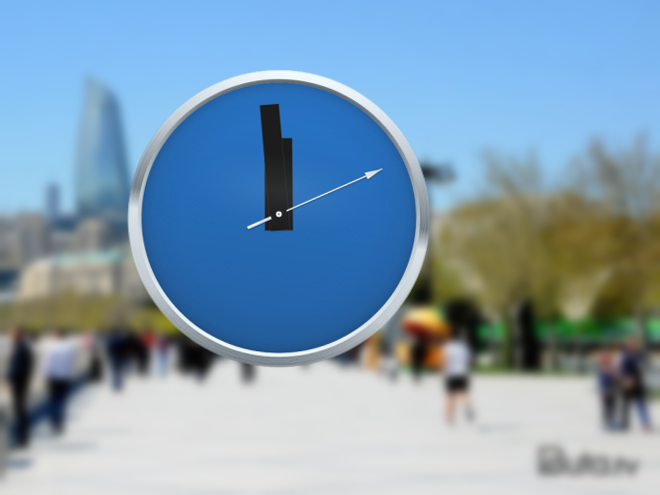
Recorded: 11h59m11s
